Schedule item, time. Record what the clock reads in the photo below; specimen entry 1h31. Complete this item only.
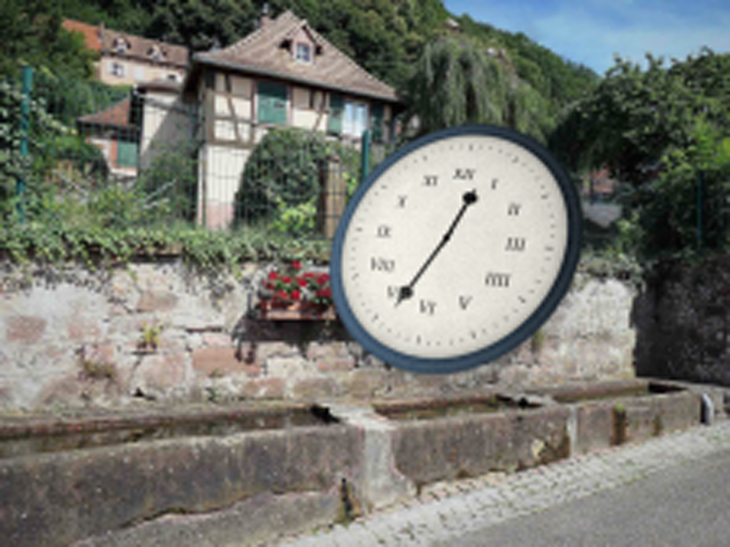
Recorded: 12h34
